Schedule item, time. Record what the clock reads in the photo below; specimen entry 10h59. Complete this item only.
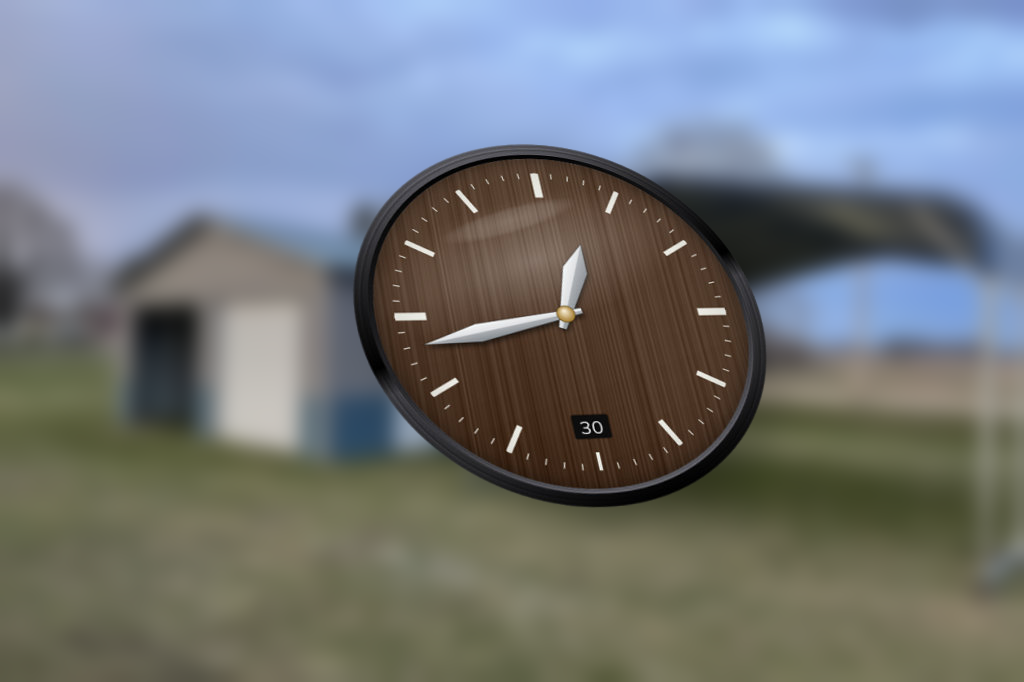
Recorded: 12h43
